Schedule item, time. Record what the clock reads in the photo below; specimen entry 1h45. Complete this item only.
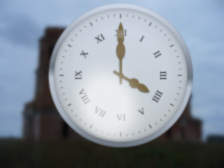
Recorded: 4h00
